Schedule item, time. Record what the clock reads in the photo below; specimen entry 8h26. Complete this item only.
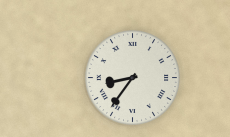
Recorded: 8h36
